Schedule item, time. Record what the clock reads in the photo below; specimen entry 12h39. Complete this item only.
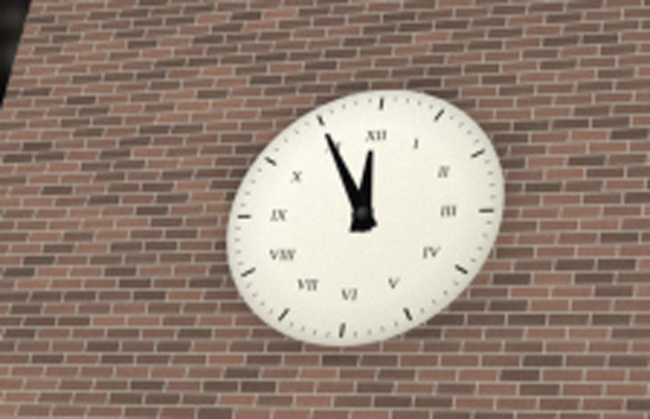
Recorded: 11h55
